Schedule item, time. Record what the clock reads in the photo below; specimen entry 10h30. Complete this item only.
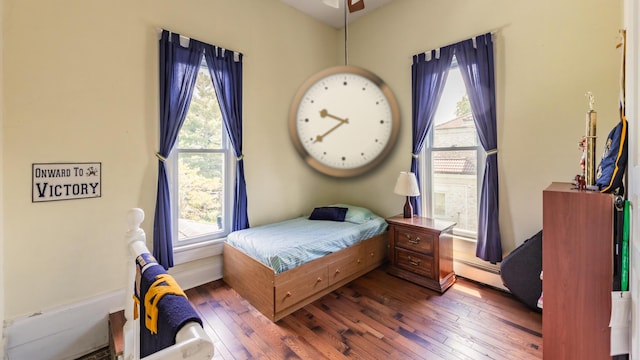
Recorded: 9h39
